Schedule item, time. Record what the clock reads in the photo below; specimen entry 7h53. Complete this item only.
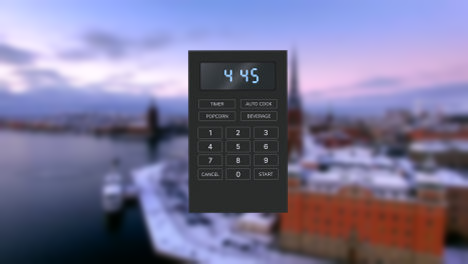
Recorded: 4h45
